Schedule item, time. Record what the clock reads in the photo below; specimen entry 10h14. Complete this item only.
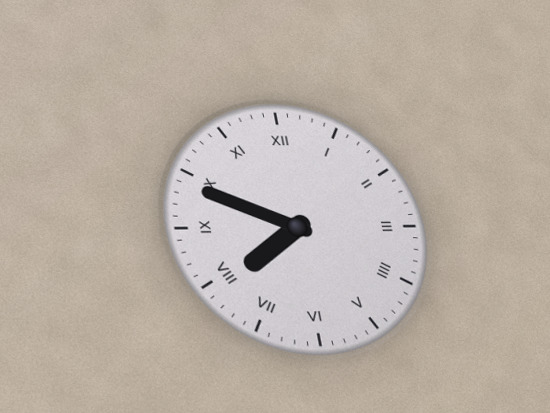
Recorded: 7h49
